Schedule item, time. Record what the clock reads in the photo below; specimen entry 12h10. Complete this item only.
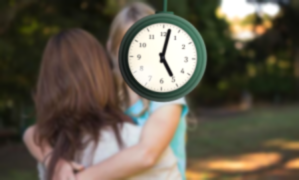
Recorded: 5h02
